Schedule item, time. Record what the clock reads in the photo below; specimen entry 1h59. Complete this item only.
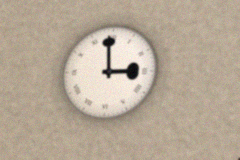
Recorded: 2h59
